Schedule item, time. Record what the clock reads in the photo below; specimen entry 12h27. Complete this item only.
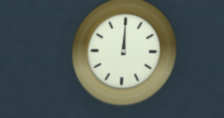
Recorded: 12h00
